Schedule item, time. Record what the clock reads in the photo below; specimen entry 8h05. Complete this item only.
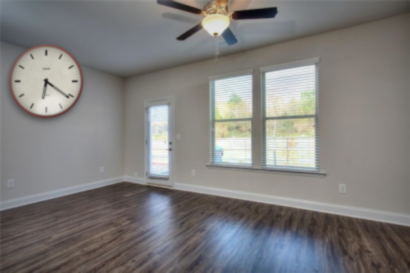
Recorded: 6h21
